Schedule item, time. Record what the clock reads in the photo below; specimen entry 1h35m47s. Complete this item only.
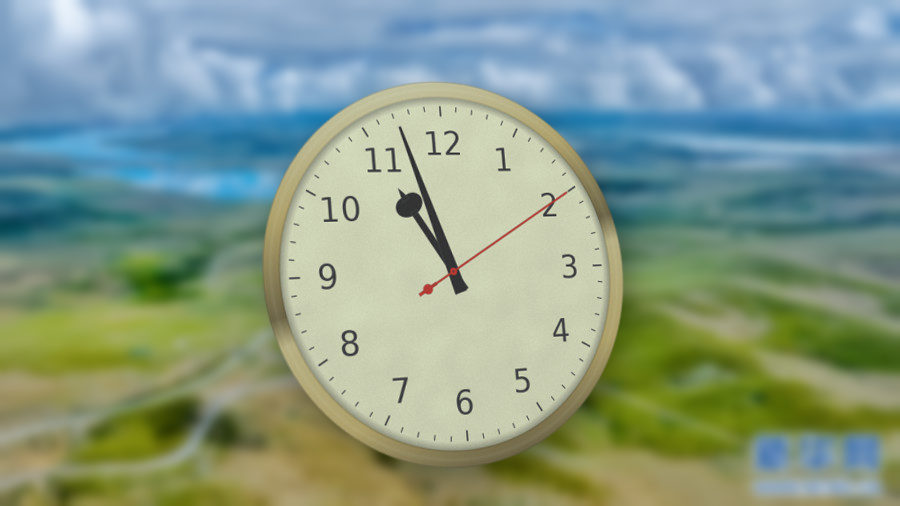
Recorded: 10h57m10s
